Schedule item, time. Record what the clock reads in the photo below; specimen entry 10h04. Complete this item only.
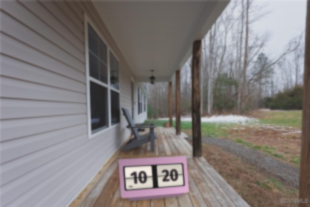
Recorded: 10h20
